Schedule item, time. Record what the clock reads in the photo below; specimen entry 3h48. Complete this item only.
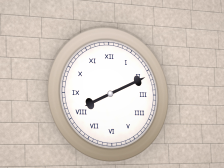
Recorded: 8h11
